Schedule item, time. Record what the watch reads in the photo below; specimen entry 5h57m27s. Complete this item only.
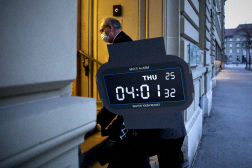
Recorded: 4h01m32s
